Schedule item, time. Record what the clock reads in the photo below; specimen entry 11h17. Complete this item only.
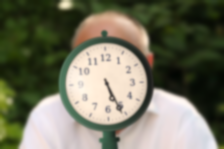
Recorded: 5h26
